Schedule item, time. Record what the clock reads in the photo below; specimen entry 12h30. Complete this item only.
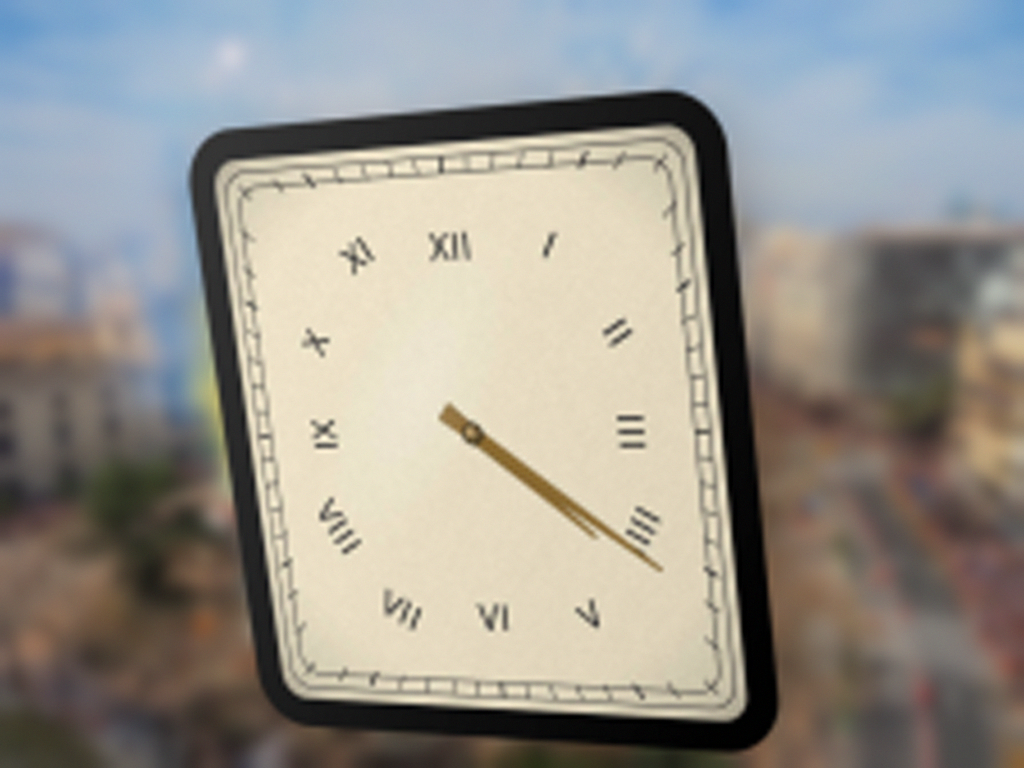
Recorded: 4h21
